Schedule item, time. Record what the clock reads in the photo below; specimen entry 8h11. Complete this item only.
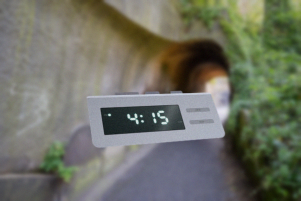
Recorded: 4h15
